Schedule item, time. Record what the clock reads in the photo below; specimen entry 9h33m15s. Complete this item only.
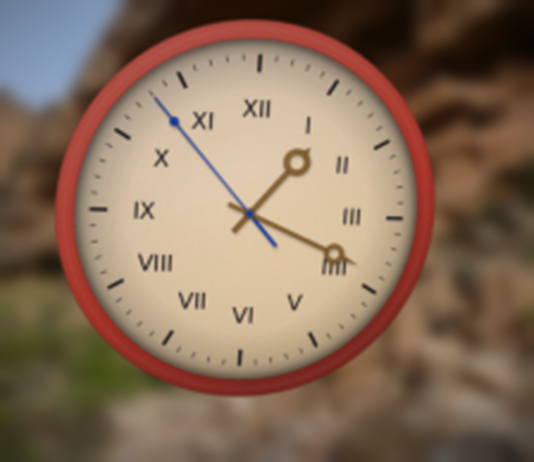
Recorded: 1h18m53s
